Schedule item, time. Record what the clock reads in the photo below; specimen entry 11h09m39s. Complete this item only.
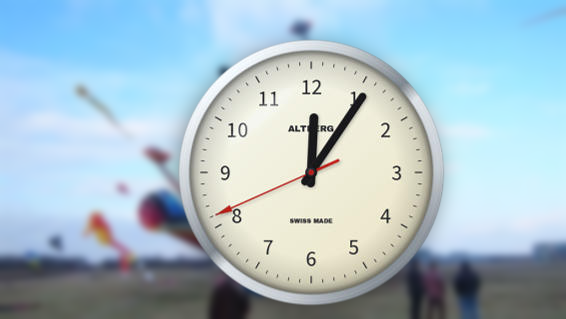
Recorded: 12h05m41s
